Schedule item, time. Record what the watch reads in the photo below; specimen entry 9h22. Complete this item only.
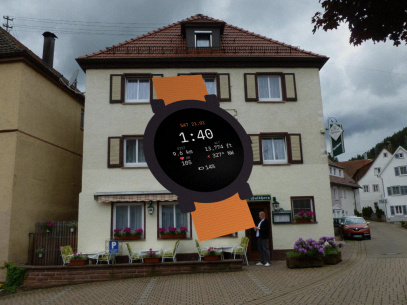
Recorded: 1h40
